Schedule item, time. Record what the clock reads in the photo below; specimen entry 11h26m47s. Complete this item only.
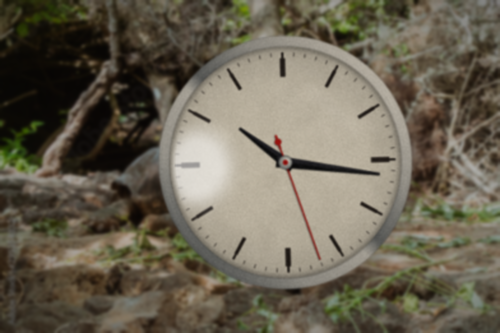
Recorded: 10h16m27s
